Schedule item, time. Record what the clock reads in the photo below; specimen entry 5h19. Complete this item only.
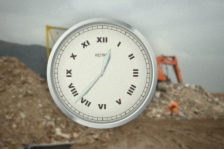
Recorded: 12h37
